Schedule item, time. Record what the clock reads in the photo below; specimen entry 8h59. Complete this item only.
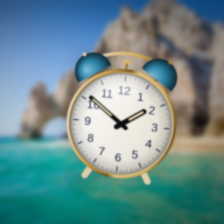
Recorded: 1h51
